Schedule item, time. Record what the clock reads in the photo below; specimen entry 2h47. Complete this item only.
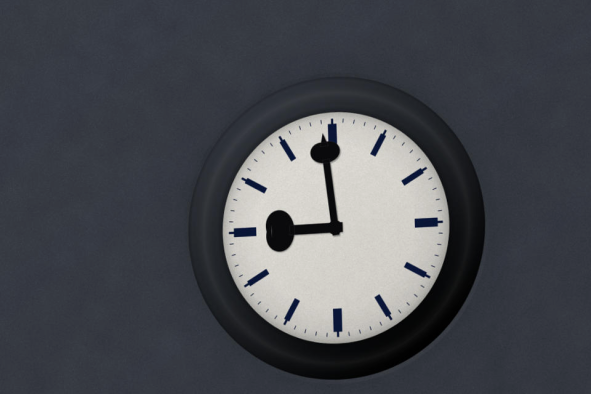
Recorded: 8h59
